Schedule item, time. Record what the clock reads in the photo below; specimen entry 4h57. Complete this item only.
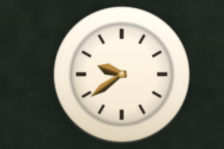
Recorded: 9h39
